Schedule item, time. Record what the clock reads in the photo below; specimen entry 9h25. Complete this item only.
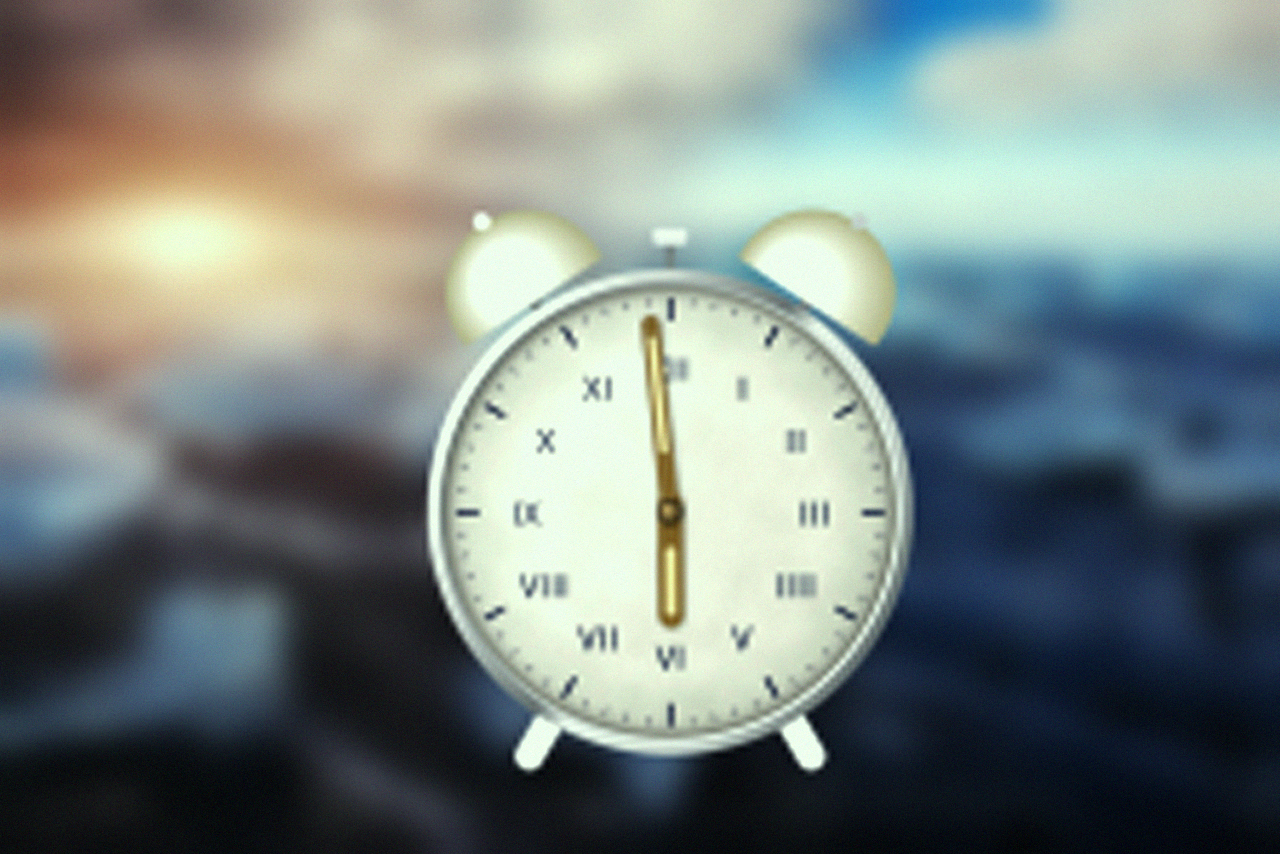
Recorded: 5h59
